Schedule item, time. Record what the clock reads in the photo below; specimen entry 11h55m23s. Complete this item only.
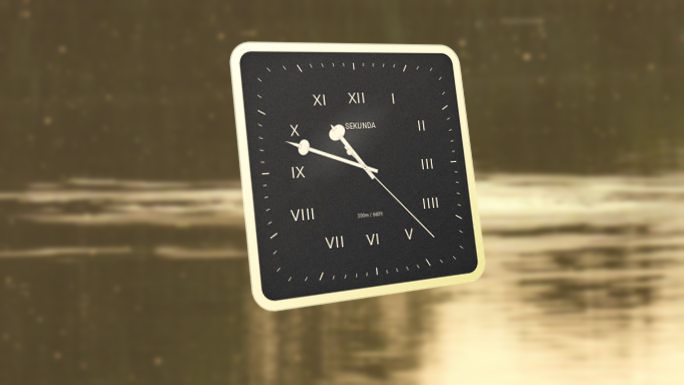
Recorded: 10h48m23s
